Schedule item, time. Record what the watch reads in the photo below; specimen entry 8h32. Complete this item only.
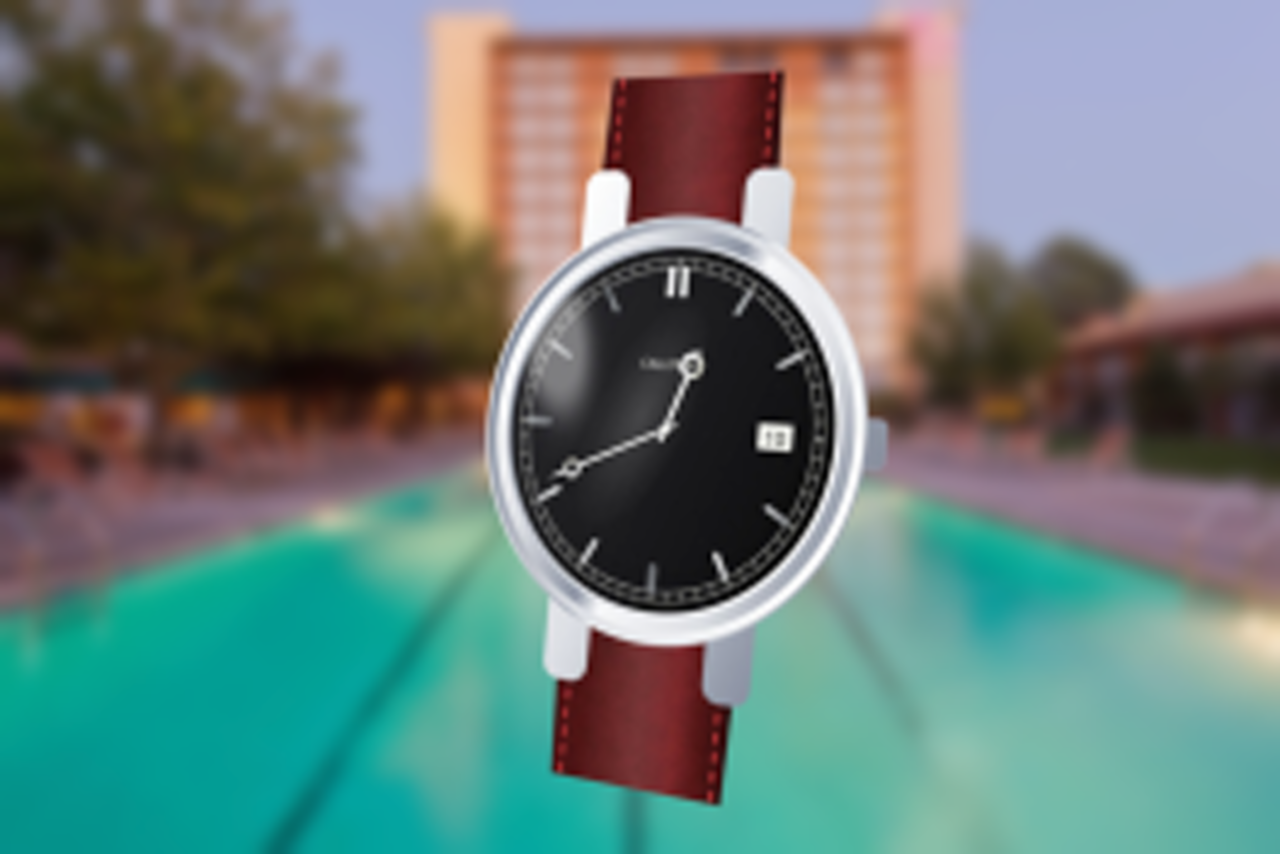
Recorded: 12h41
